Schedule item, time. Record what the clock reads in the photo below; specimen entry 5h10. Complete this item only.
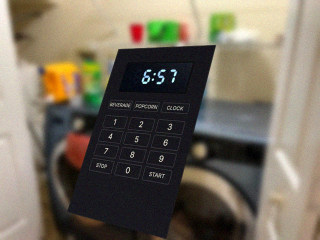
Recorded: 6h57
